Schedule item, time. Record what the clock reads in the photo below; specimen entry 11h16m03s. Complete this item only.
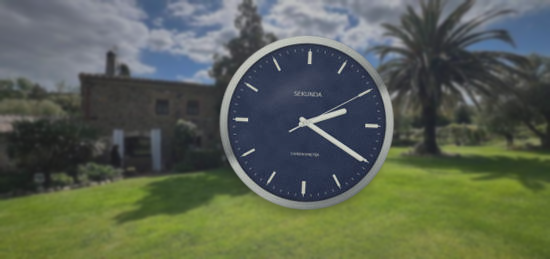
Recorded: 2h20m10s
